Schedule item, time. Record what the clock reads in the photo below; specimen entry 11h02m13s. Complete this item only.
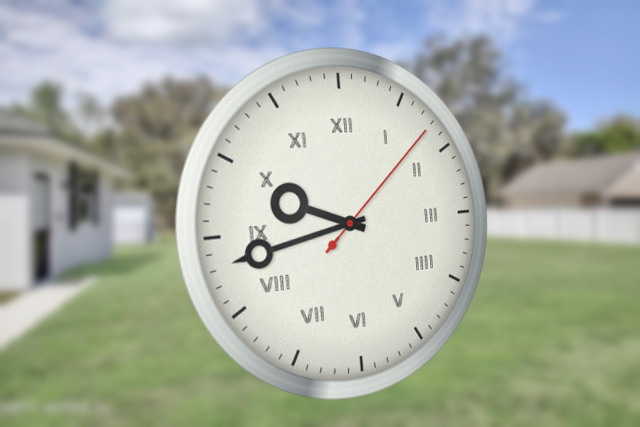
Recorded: 9h43m08s
